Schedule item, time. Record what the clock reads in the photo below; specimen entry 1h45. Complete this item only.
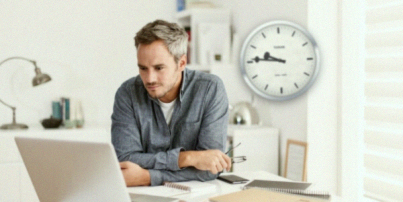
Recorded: 9h46
